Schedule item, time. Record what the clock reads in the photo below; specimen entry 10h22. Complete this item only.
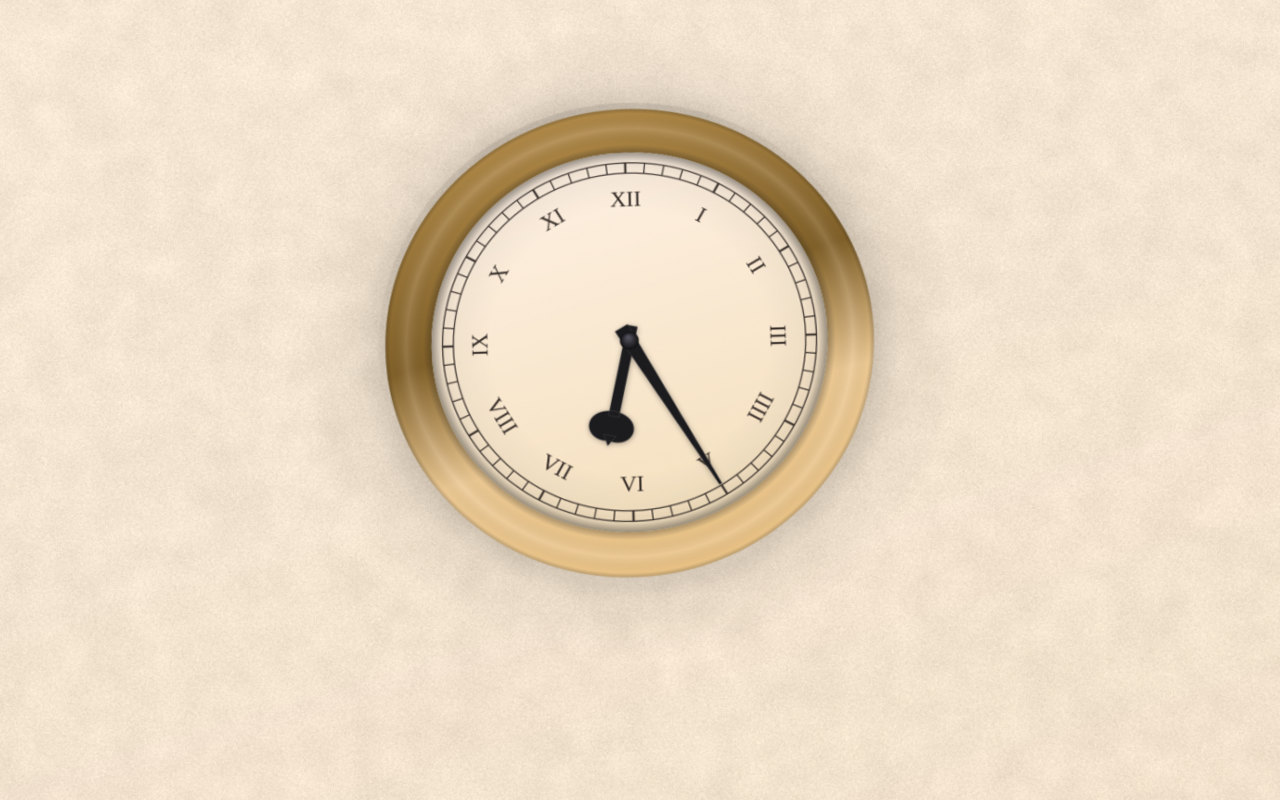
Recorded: 6h25
